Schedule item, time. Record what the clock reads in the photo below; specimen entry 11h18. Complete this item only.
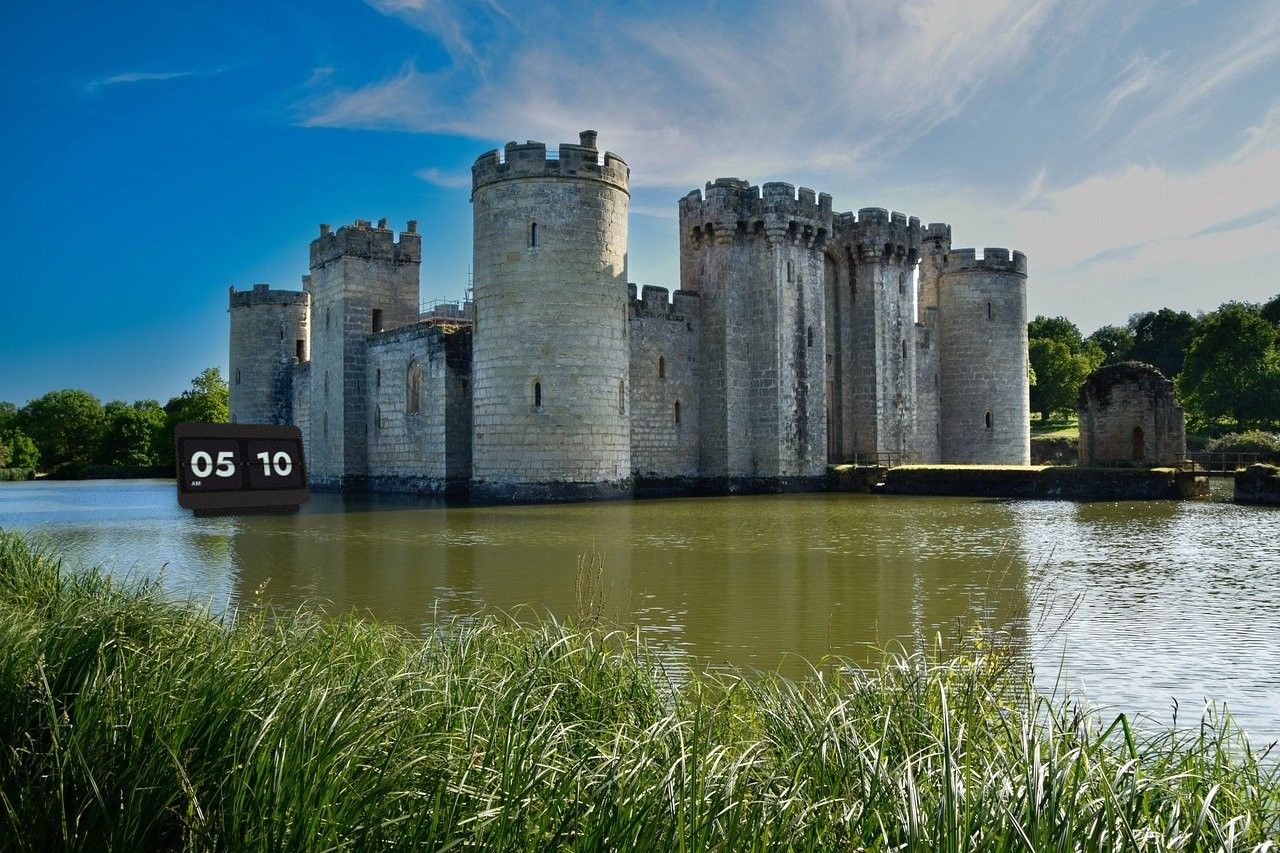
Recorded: 5h10
